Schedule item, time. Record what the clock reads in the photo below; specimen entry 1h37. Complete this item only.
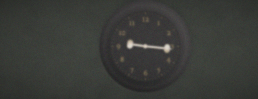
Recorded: 9h16
